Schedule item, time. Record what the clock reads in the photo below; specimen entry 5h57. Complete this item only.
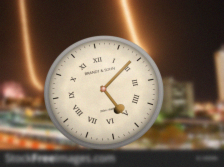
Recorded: 5h09
